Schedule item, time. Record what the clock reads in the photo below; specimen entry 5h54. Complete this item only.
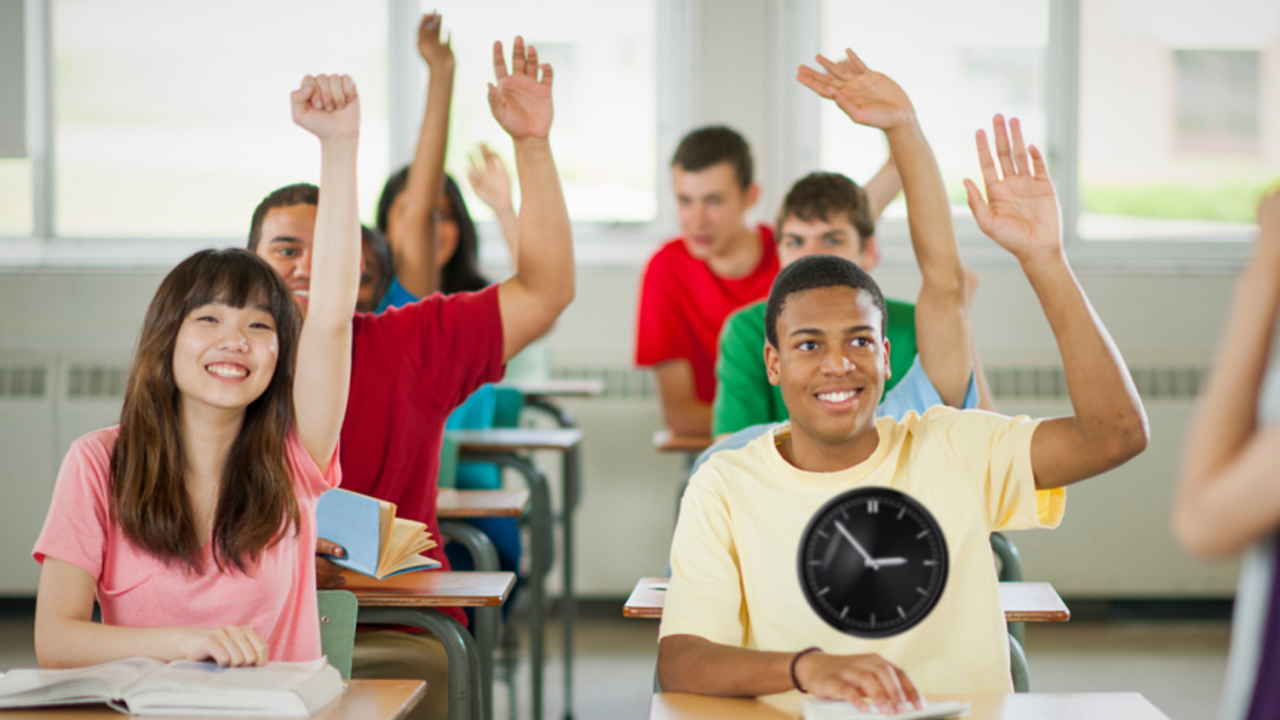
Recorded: 2h53
